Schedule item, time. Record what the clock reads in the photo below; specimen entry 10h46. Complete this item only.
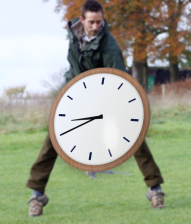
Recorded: 8h40
